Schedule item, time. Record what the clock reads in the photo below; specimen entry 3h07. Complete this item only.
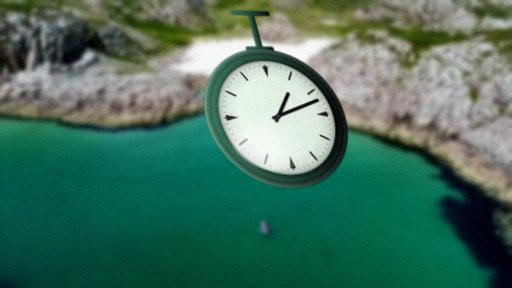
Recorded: 1h12
